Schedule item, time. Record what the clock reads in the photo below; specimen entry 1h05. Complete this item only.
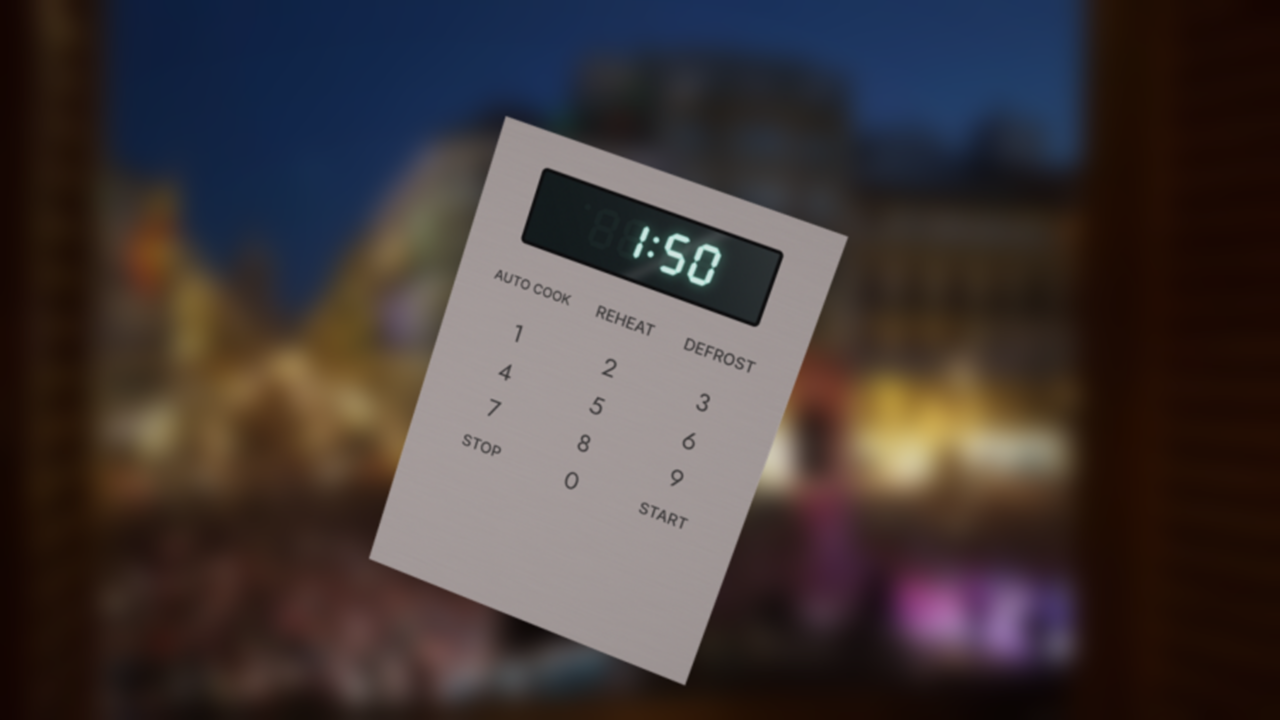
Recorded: 1h50
